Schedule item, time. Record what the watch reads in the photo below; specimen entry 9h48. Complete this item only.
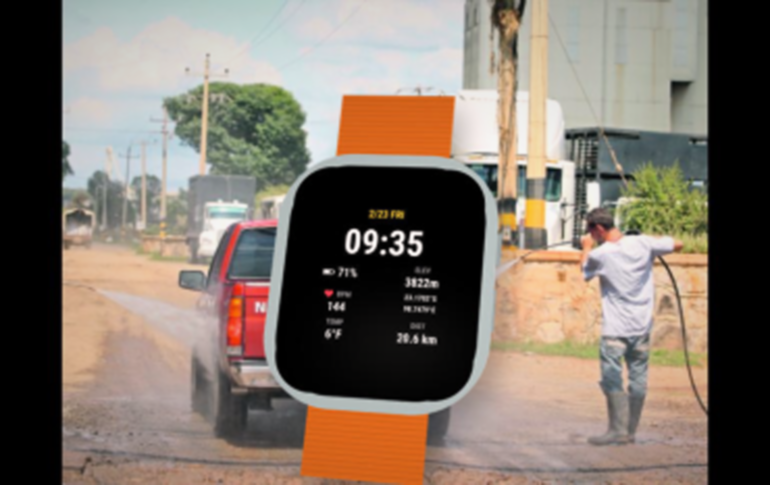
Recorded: 9h35
